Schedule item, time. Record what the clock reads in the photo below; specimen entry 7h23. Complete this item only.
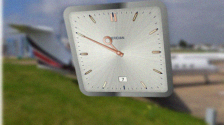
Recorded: 10h50
